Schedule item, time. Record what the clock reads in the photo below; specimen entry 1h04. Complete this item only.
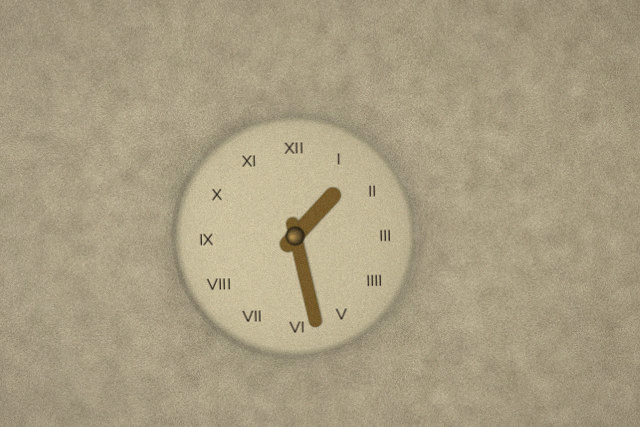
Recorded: 1h28
